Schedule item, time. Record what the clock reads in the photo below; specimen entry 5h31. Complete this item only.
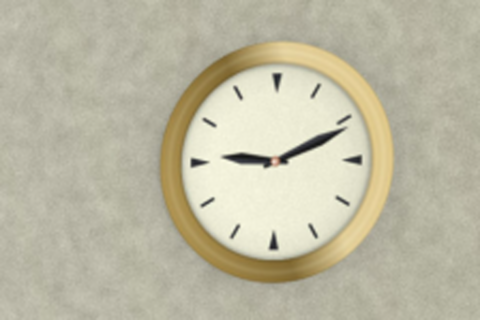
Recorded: 9h11
